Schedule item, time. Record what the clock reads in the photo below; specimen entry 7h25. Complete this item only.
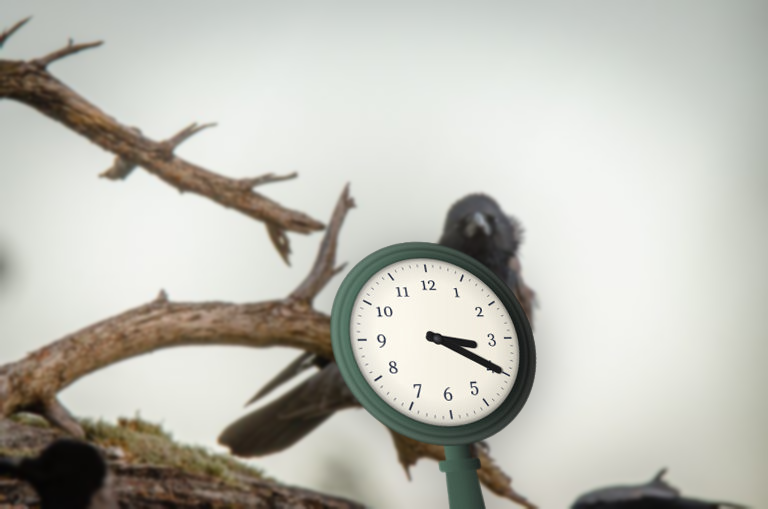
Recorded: 3h20
